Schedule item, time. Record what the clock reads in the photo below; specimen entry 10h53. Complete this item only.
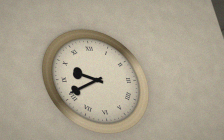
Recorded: 9h41
